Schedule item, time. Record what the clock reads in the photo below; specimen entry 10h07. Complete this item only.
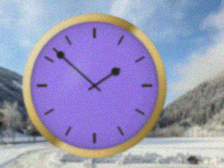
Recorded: 1h52
